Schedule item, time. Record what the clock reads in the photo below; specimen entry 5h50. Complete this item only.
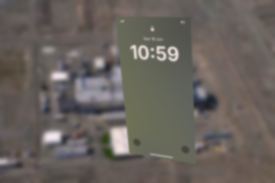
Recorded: 10h59
